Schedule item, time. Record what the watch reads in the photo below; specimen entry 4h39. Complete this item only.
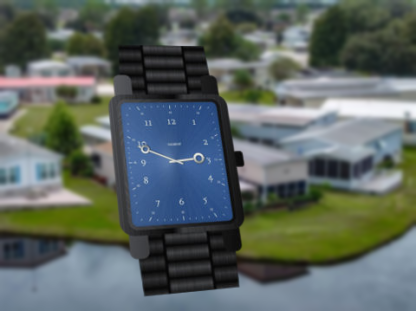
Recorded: 2h49
